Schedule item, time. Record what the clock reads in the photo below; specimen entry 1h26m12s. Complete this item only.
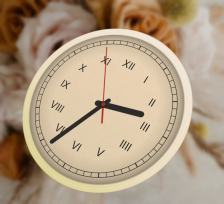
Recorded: 2h33m55s
